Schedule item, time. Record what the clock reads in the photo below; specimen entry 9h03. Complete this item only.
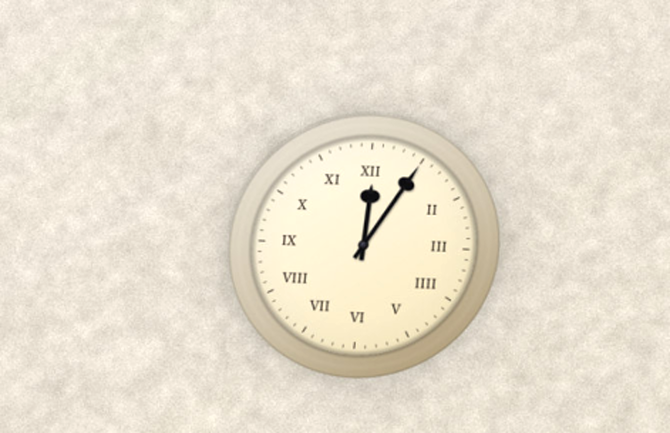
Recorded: 12h05
